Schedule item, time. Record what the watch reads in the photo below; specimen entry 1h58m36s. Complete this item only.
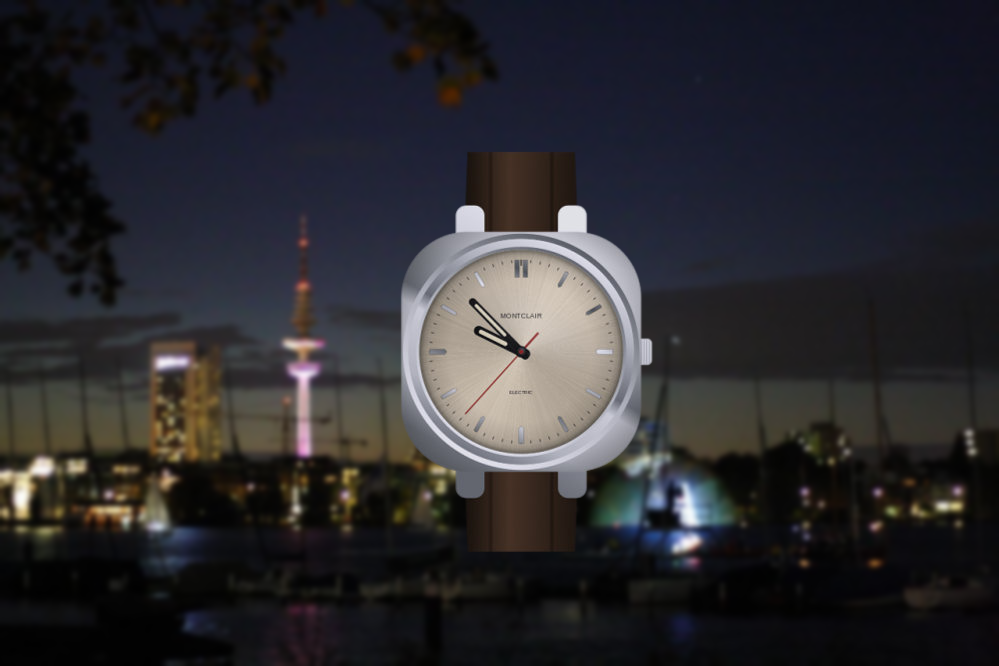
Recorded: 9h52m37s
